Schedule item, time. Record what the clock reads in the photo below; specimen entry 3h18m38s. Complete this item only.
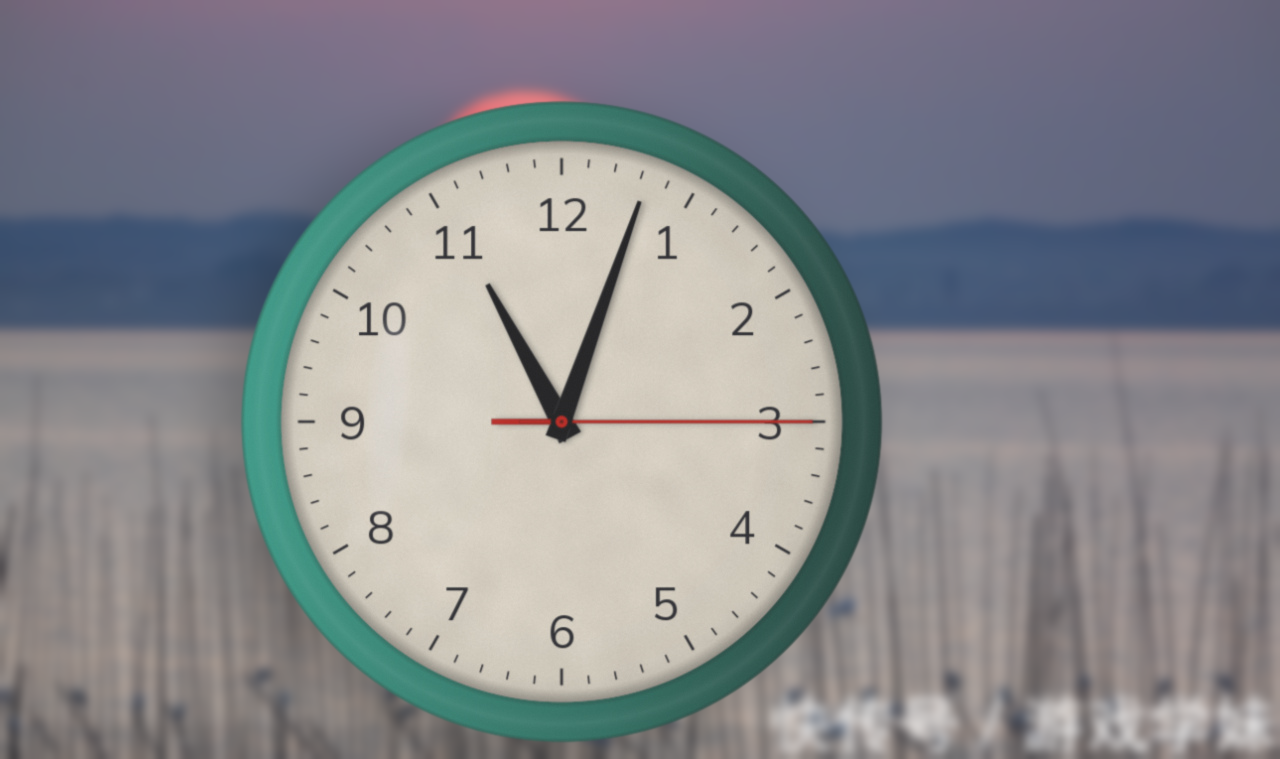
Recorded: 11h03m15s
